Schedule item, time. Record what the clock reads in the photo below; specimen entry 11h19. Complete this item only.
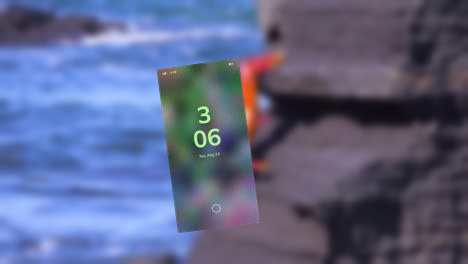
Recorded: 3h06
